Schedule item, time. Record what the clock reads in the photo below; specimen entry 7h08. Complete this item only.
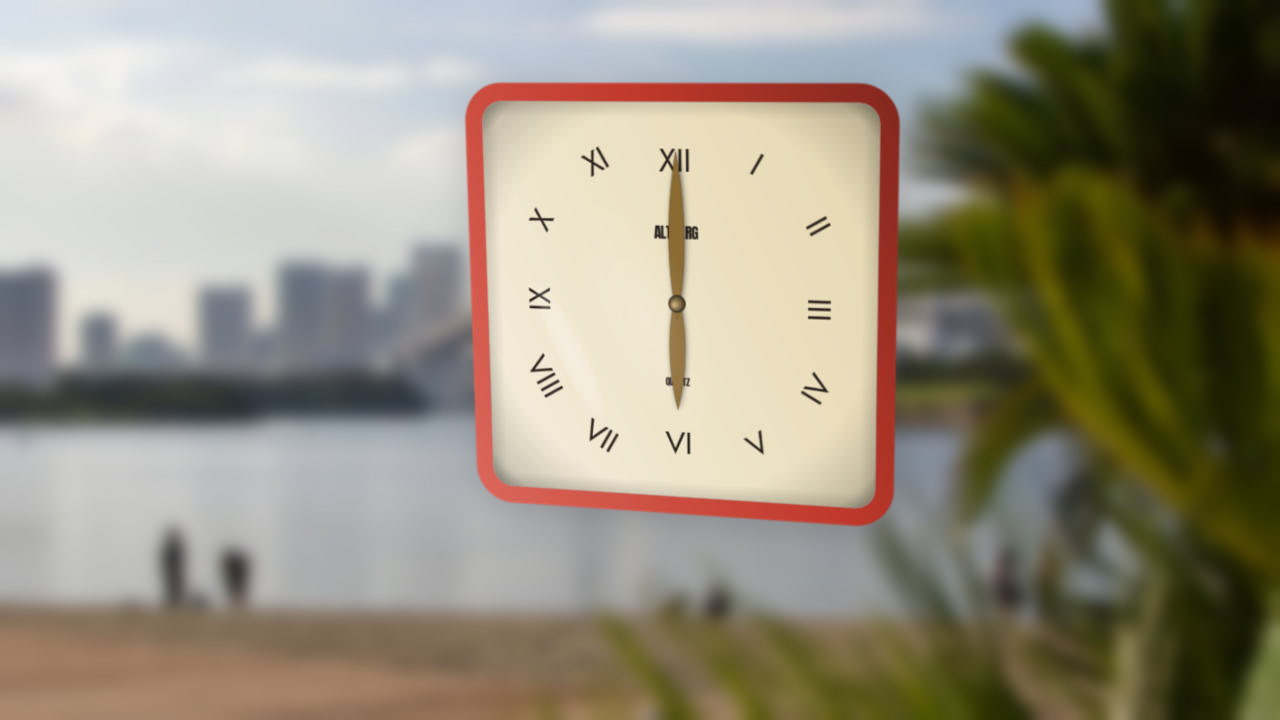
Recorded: 6h00
